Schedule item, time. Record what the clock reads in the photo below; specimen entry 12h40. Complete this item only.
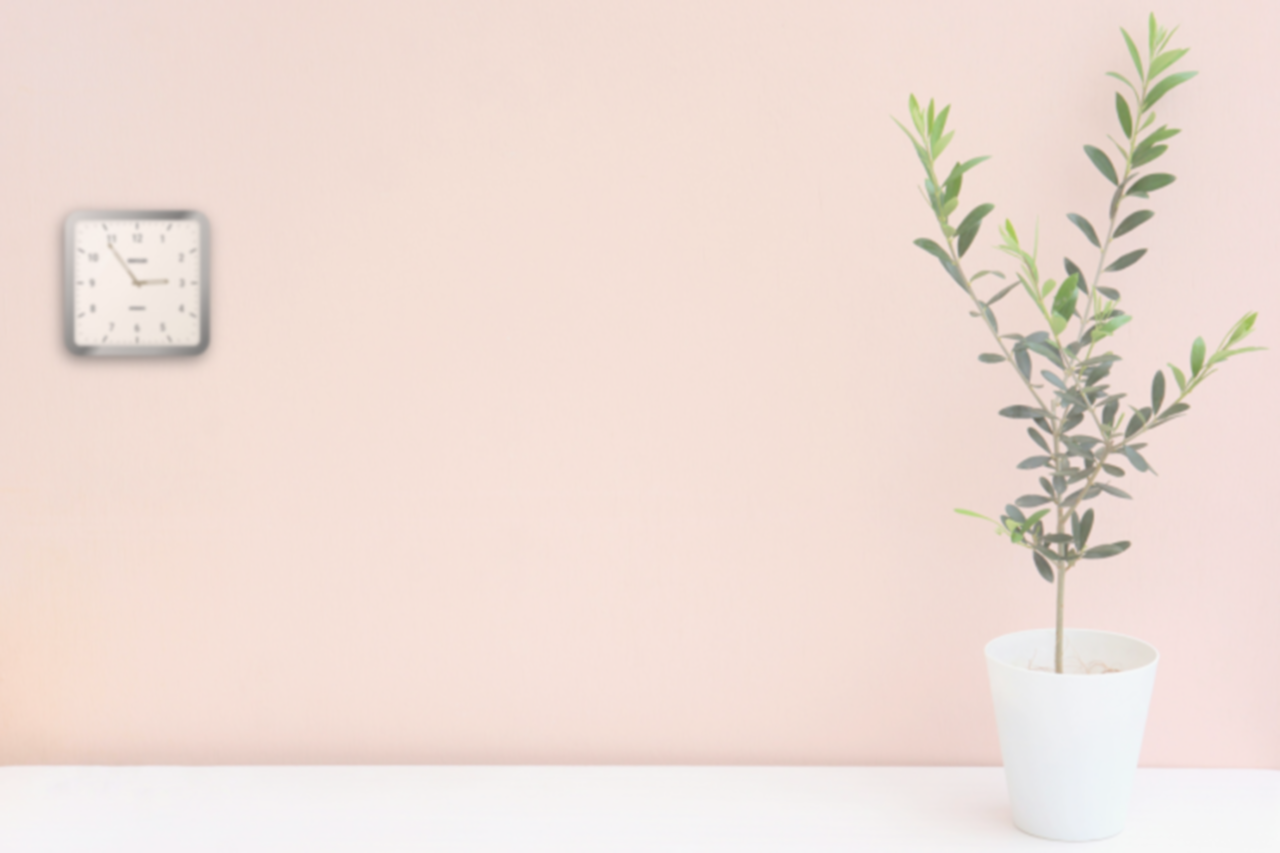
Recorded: 2h54
